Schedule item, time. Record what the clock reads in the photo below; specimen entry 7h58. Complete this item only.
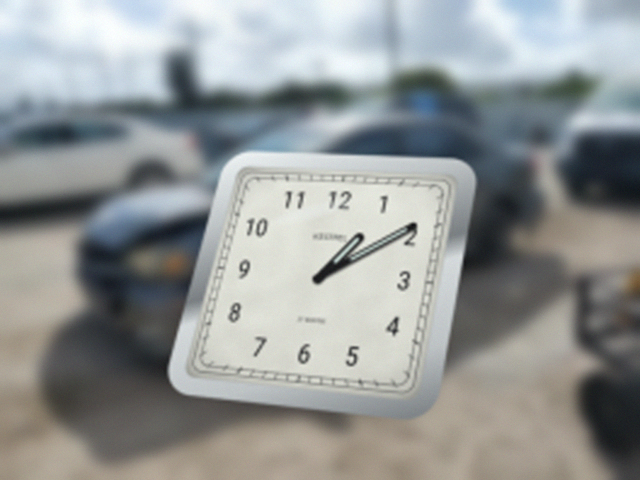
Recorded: 1h09
